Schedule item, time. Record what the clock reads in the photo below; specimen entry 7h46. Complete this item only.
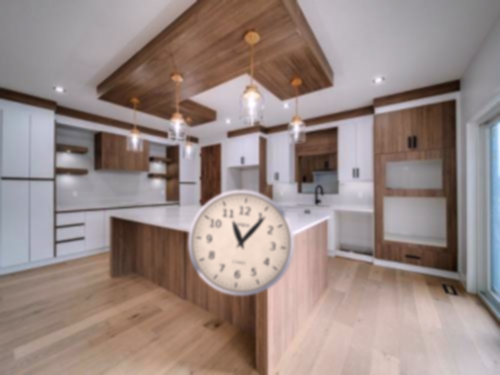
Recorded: 11h06
